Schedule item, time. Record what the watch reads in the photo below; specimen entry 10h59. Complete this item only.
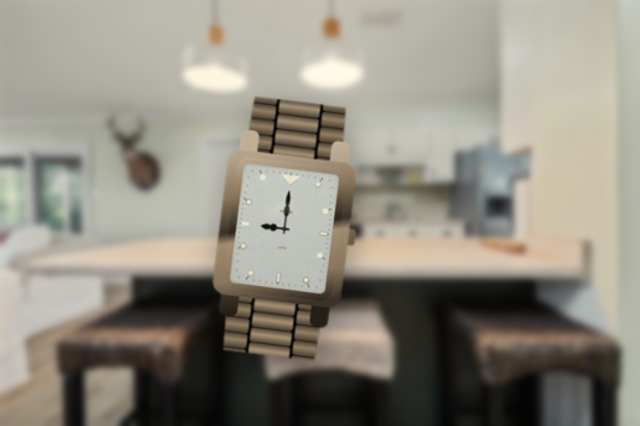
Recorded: 9h00
